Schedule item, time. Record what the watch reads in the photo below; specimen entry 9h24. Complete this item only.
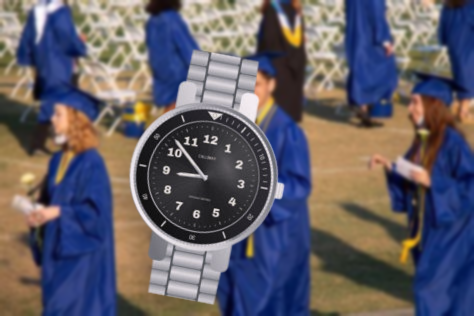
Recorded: 8h52
